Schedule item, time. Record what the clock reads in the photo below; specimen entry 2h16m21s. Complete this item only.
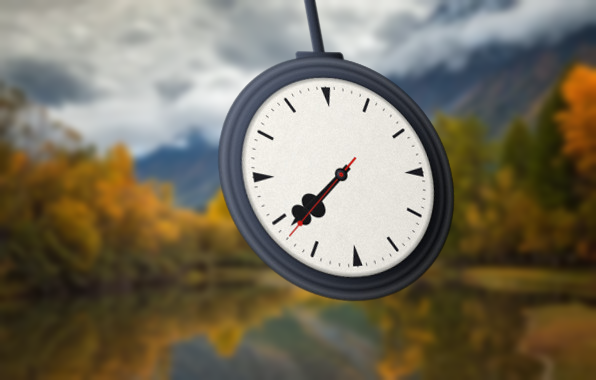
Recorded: 7h38m38s
